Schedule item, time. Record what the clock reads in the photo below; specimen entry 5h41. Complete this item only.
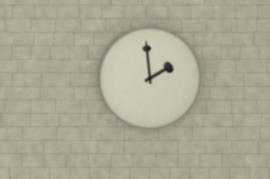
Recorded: 1h59
